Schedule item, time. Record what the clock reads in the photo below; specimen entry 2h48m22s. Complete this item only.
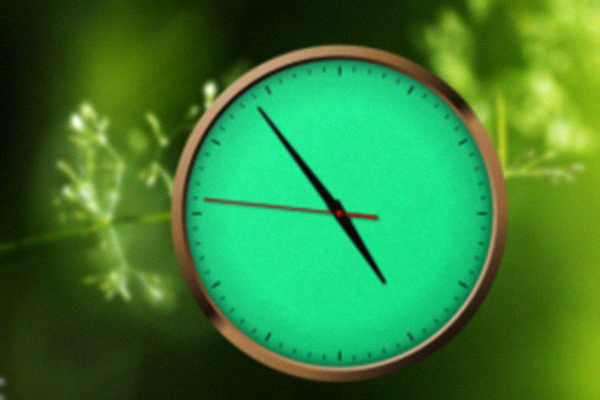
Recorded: 4h53m46s
